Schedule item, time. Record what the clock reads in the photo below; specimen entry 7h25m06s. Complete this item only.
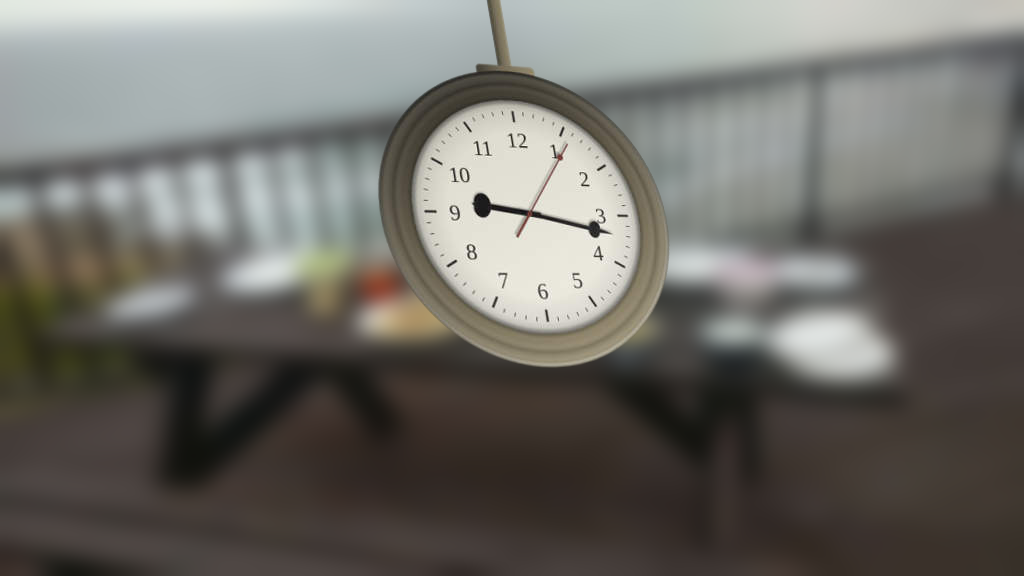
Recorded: 9h17m06s
